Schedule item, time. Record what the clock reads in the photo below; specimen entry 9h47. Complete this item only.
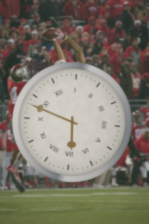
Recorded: 6h53
